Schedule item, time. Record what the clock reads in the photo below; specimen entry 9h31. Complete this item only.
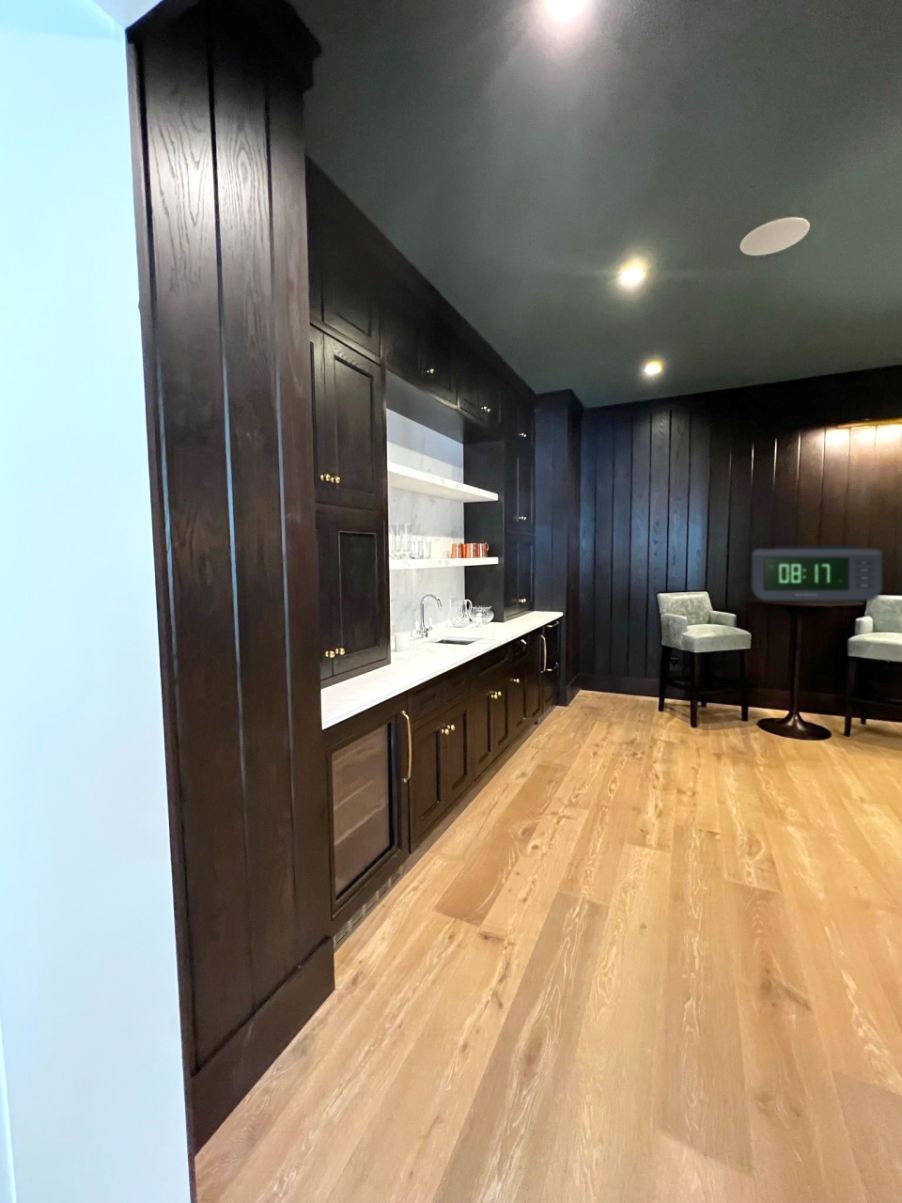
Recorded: 8h17
